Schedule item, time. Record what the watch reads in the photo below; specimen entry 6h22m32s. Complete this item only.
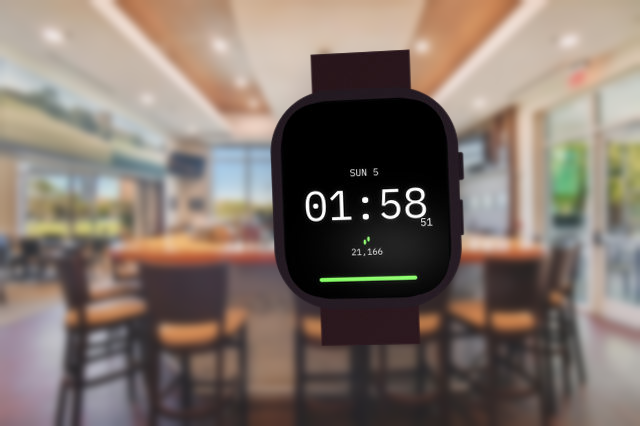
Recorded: 1h58m51s
